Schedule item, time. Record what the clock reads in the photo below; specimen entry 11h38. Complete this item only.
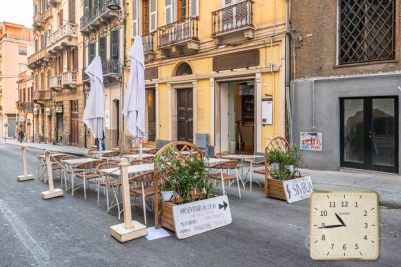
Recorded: 10h44
